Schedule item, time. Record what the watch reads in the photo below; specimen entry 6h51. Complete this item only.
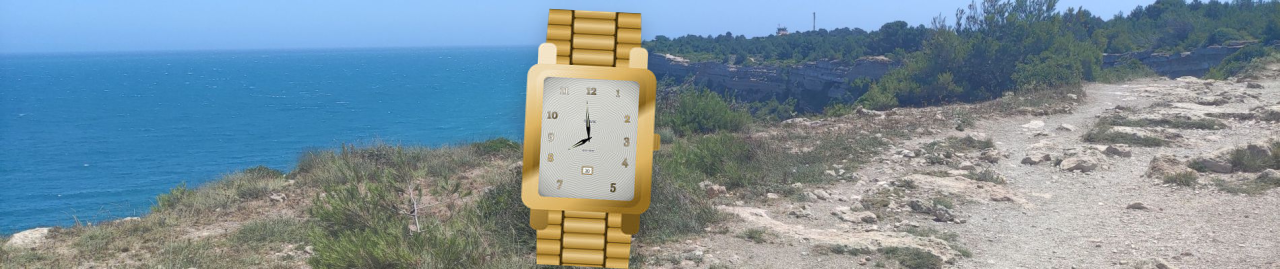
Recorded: 7h59
